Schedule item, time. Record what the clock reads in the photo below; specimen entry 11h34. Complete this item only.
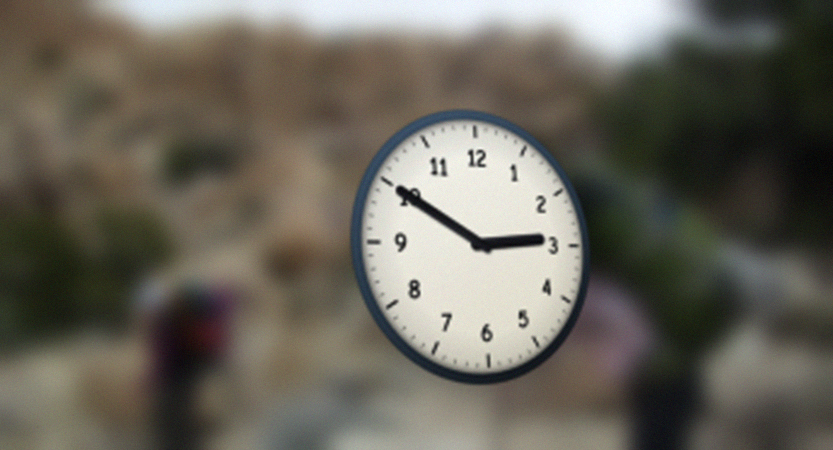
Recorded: 2h50
